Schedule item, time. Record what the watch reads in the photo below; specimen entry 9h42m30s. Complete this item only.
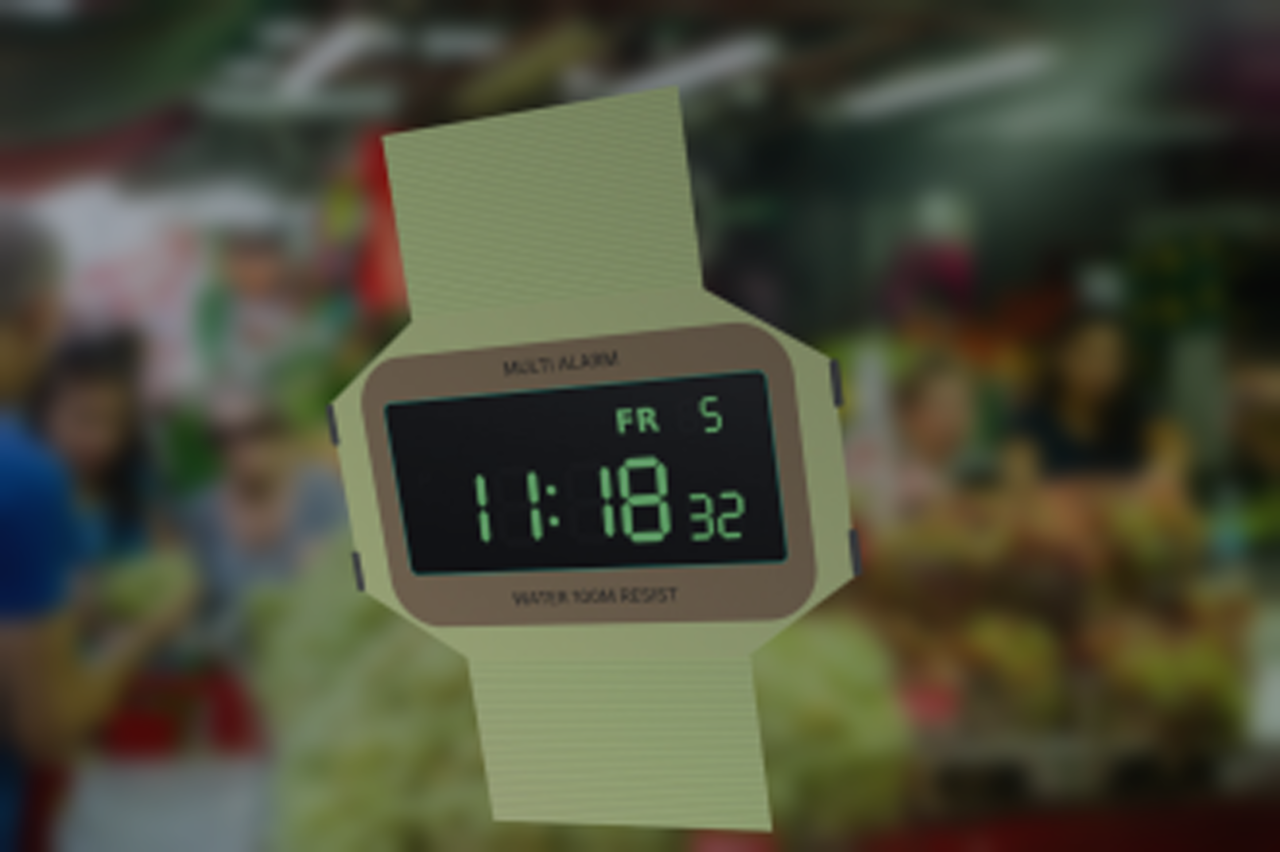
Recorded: 11h18m32s
